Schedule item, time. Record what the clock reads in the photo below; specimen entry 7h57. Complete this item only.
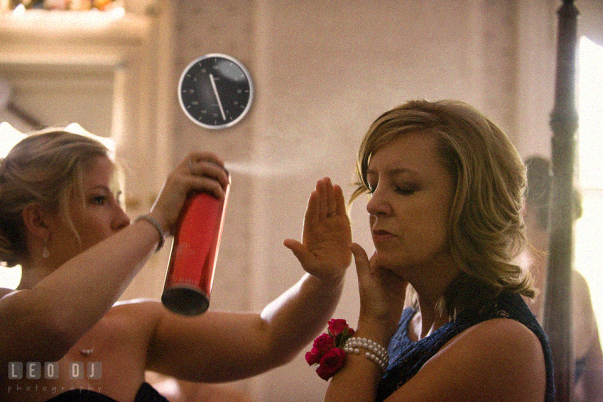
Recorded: 11h27
